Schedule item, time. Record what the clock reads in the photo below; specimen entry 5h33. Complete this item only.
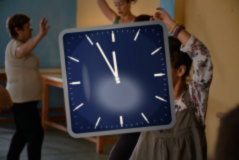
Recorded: 11h56
